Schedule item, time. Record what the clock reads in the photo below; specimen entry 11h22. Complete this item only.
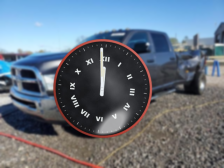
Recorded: 11h59
